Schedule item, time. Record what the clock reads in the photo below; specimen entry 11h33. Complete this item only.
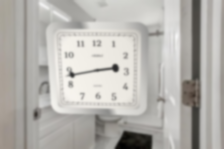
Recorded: 2h43
